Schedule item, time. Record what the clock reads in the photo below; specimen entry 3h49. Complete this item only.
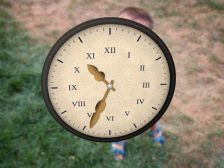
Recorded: 10h34
